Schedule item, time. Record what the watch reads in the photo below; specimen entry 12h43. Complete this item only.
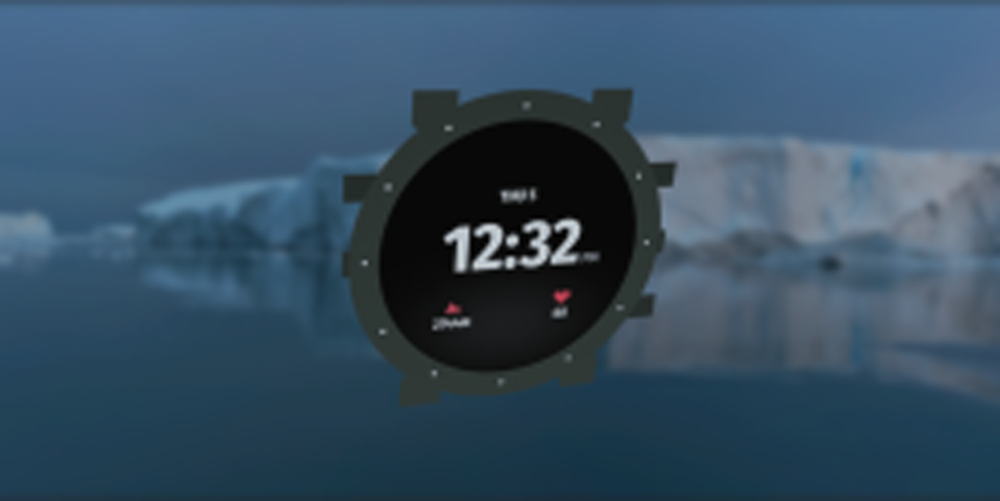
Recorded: 12h32
